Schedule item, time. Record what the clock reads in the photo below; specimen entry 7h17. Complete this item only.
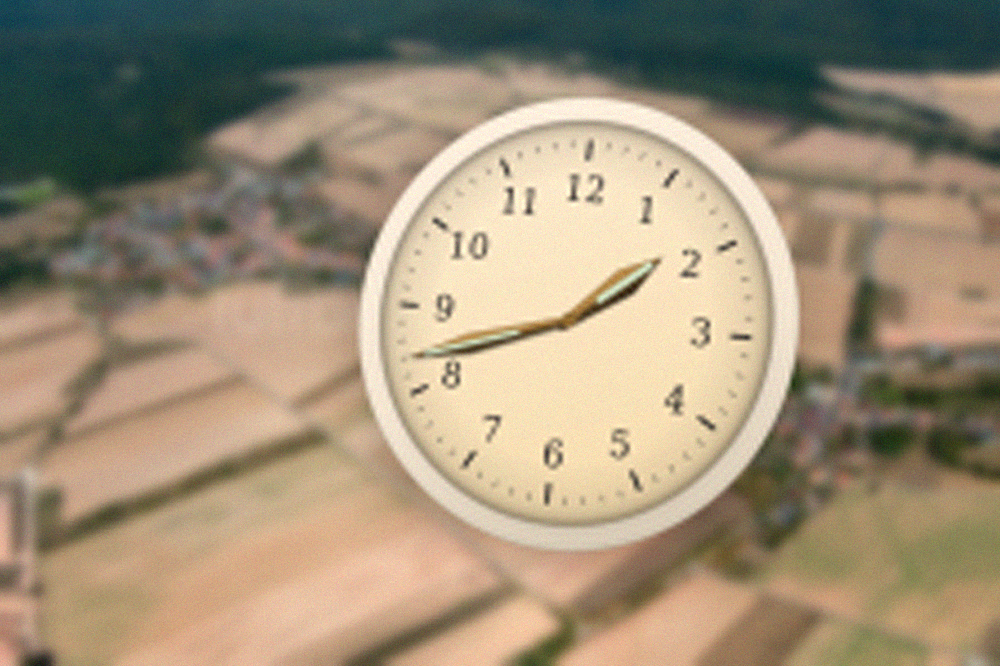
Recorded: 1h42
